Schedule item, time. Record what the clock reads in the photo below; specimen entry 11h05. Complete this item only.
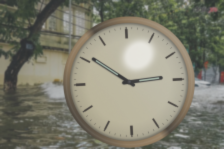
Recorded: 2h51
